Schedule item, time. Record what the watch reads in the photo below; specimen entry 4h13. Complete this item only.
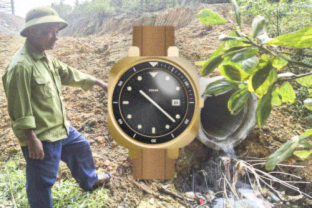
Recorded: 10h22
